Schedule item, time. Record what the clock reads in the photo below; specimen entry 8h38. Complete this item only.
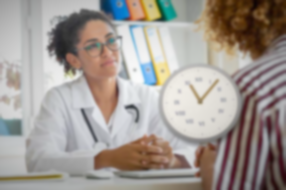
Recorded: 11h07
